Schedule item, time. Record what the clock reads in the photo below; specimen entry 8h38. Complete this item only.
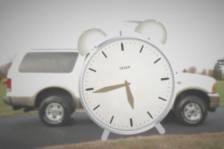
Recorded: 5h44
